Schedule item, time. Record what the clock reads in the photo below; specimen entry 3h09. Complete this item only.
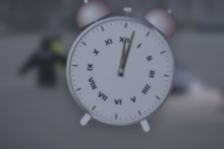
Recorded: 12h02
